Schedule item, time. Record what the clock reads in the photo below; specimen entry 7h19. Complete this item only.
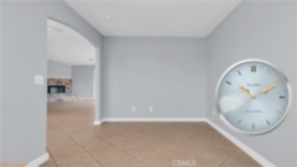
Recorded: 10h10
